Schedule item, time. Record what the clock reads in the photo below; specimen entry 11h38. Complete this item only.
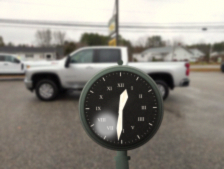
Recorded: 12h31
